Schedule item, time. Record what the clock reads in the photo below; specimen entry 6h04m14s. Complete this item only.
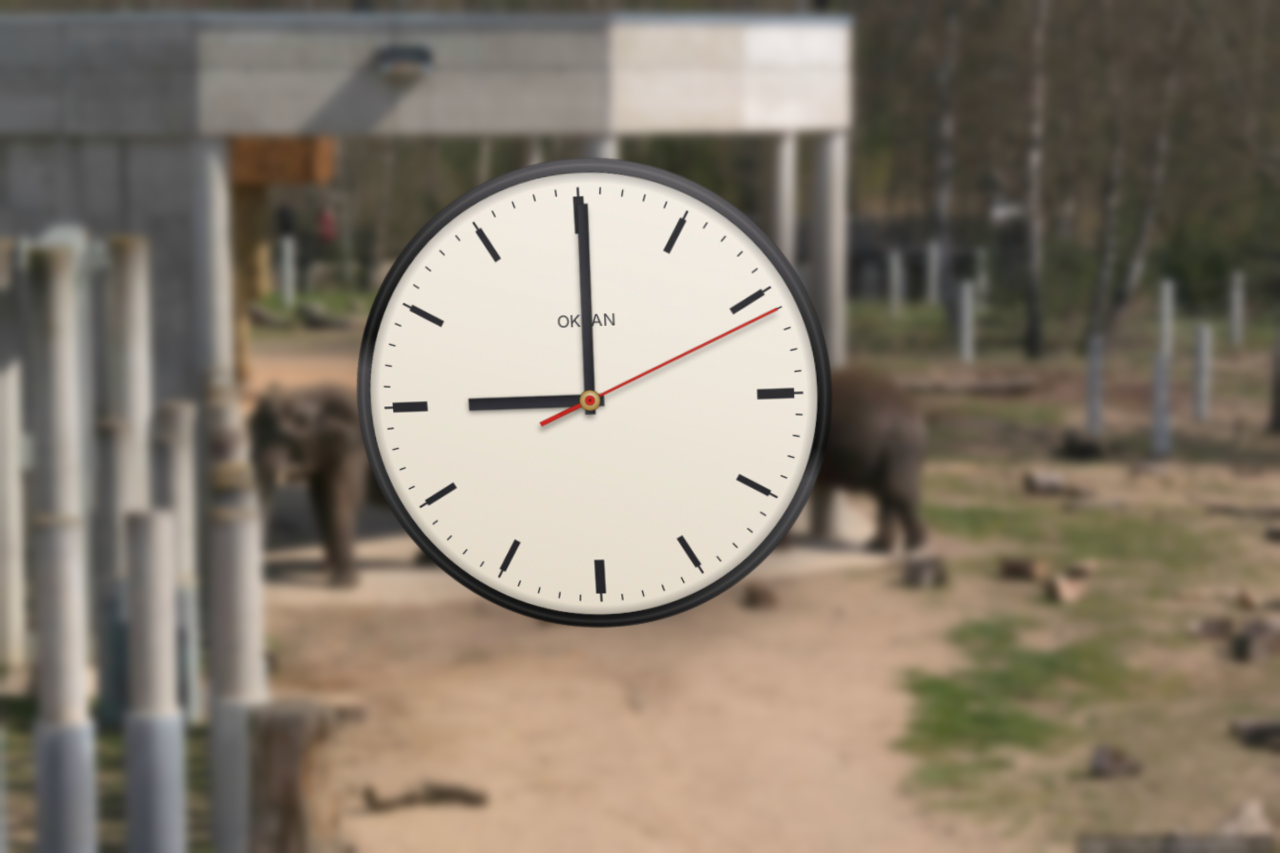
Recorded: 9h00m11s
